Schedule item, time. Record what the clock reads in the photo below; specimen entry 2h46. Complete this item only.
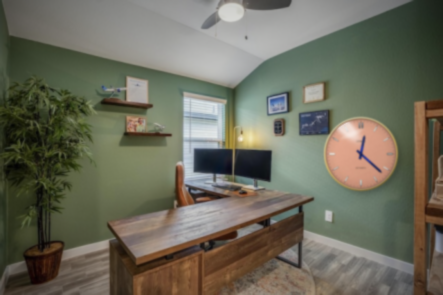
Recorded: 12h22
